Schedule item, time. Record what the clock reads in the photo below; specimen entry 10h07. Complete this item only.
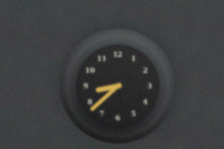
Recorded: 8h38
